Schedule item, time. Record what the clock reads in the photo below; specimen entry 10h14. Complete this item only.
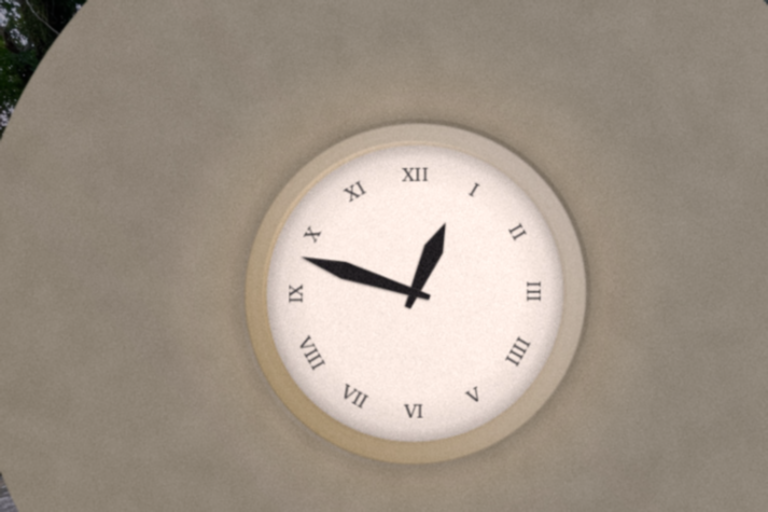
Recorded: 12h48
